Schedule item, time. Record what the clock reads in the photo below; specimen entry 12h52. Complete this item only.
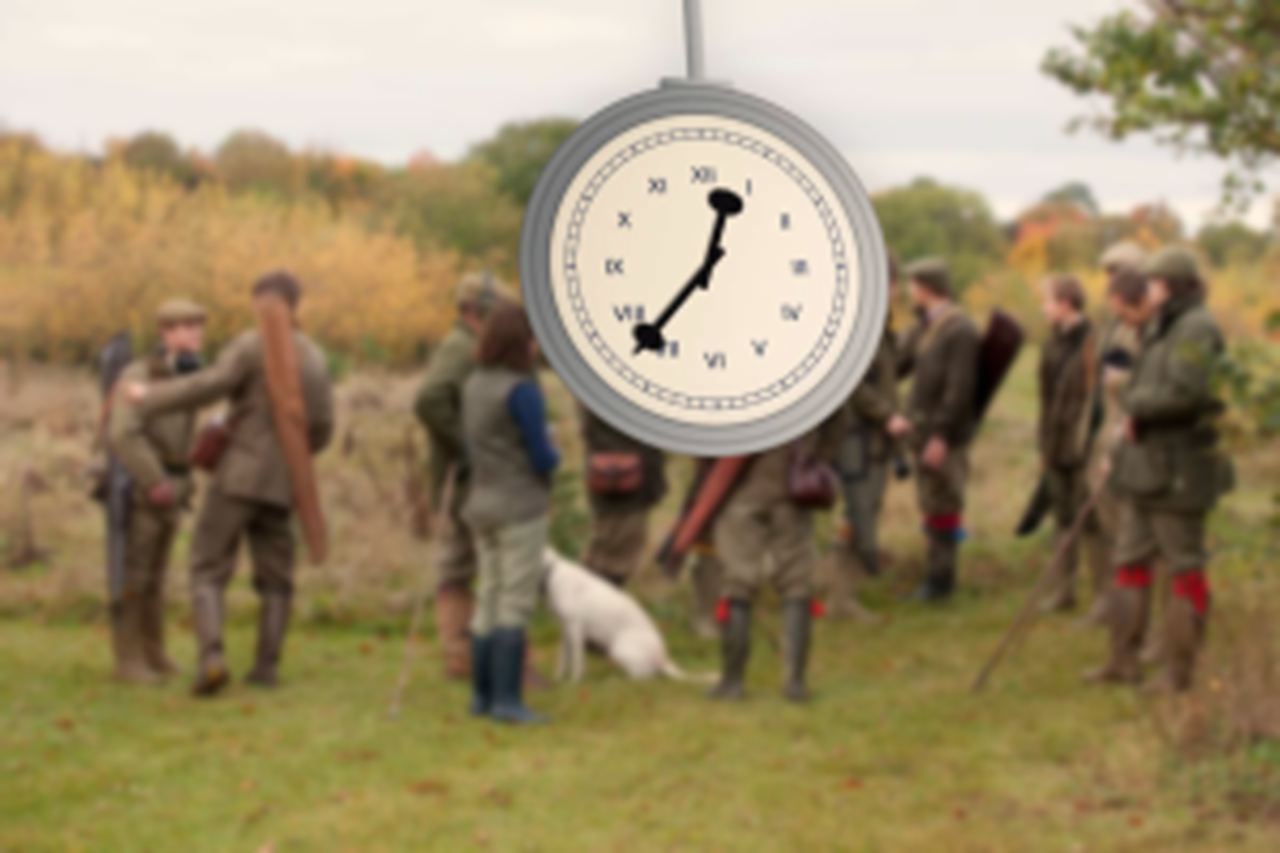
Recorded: 12h37
